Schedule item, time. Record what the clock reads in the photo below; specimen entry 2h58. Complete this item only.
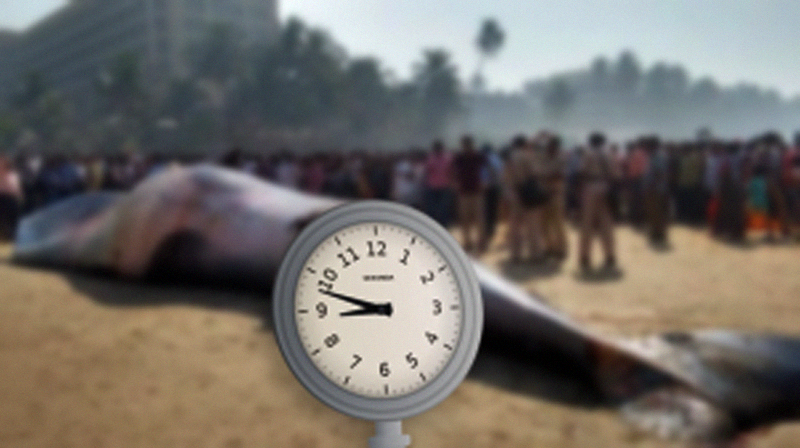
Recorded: 8h48
